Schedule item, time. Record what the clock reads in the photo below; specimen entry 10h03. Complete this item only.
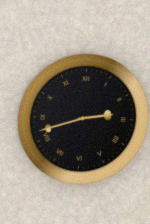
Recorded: 2h42
